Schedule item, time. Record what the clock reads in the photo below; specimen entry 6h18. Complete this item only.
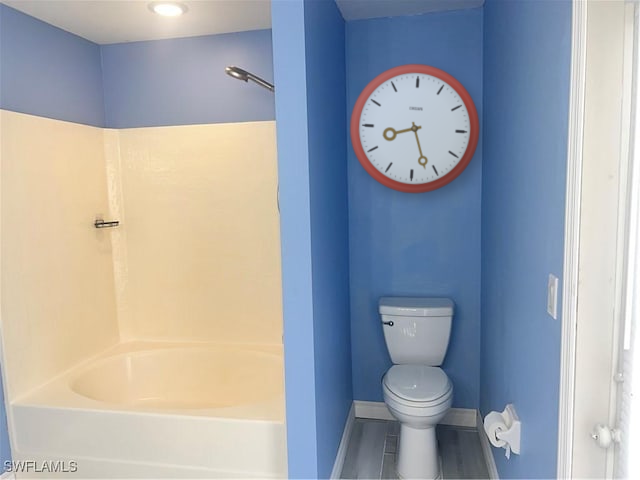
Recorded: 8h27
